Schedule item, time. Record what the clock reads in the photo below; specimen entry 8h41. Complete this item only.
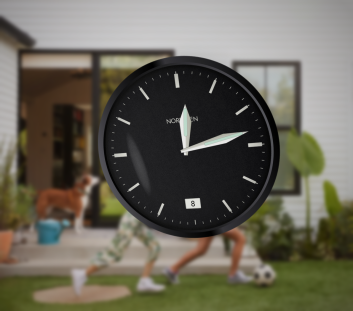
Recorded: 12h13
